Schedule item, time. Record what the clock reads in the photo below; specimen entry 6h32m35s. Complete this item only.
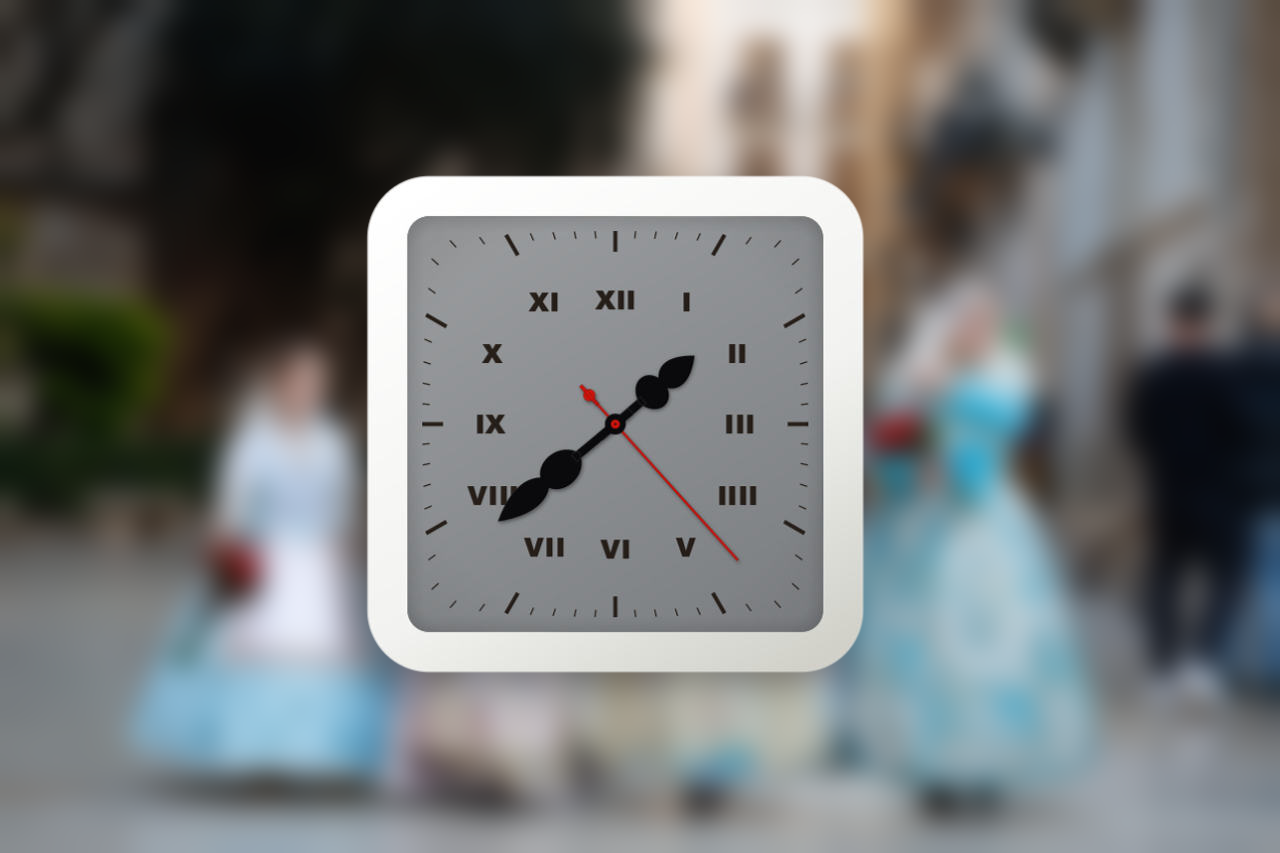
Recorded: 1h38m23s
